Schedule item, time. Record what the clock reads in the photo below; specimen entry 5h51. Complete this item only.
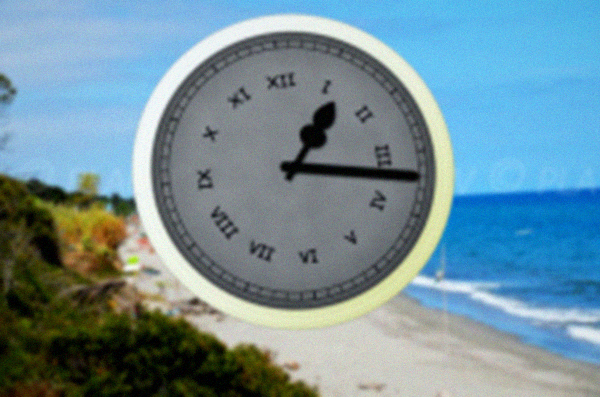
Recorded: 1h17
